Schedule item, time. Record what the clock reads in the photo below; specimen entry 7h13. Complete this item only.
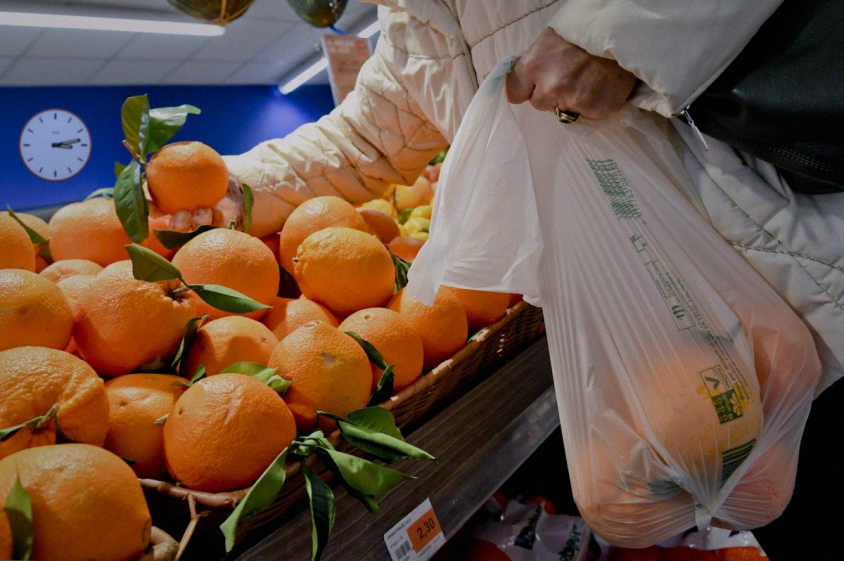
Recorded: 3h13
